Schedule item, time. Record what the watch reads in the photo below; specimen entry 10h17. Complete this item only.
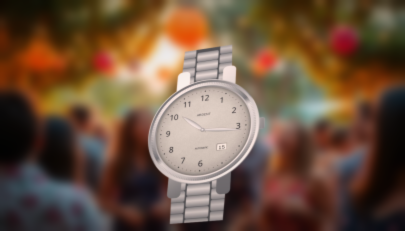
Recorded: 10h16
